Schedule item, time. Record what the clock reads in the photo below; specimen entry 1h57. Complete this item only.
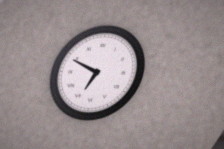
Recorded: 6h49
